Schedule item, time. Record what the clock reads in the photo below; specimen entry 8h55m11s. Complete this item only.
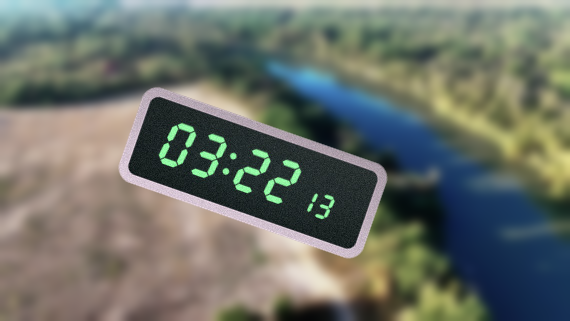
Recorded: 3h22m13s
